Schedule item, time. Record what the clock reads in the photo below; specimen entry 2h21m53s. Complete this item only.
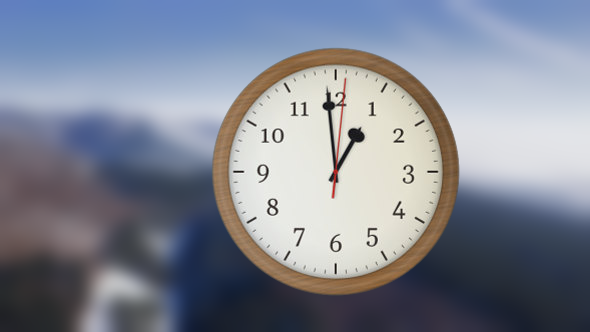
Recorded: 12h59m01s
